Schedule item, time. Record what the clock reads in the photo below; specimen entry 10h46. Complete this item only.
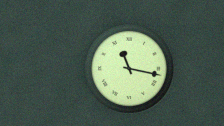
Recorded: 11h17
